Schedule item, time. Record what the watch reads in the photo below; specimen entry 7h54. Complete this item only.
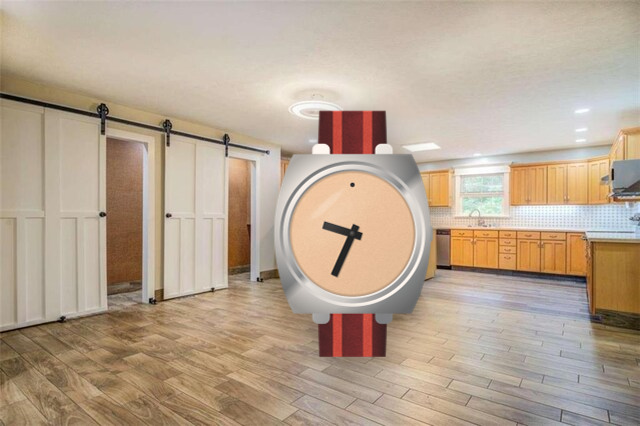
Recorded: 9h34
